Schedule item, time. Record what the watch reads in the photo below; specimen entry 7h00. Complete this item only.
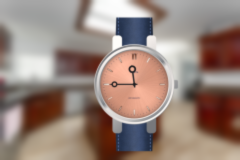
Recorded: 11h45
